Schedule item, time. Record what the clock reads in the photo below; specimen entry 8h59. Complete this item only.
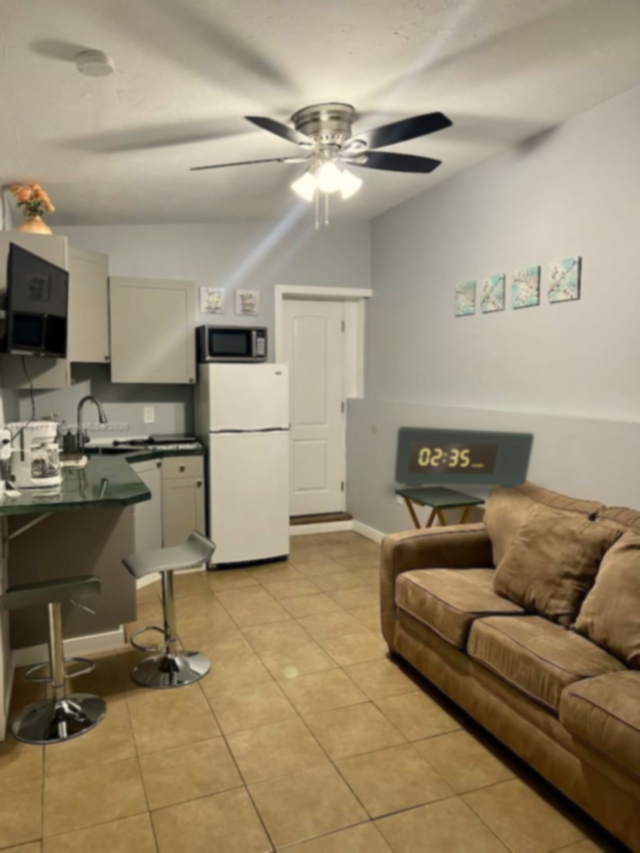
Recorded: 2h35
